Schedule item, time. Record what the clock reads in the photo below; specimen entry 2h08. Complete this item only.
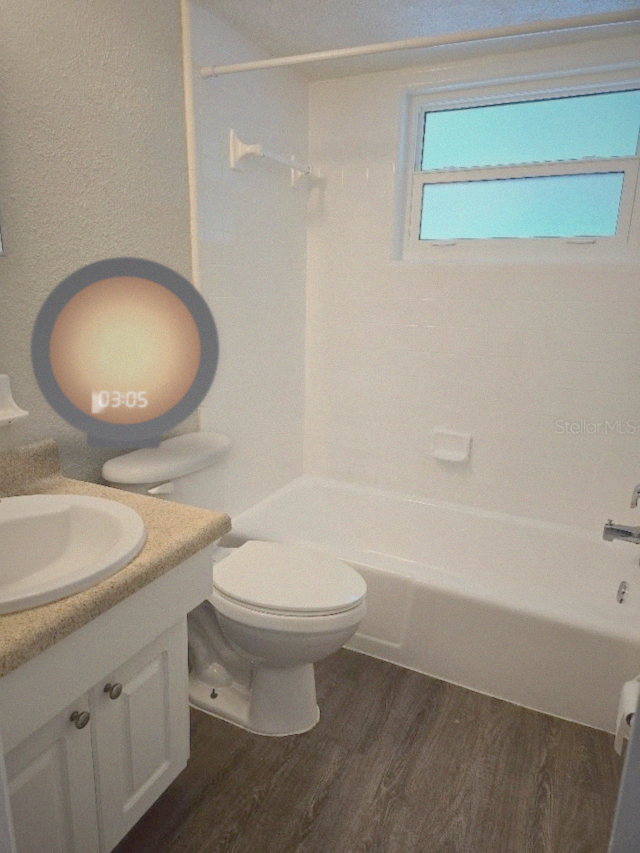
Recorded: 3h05
